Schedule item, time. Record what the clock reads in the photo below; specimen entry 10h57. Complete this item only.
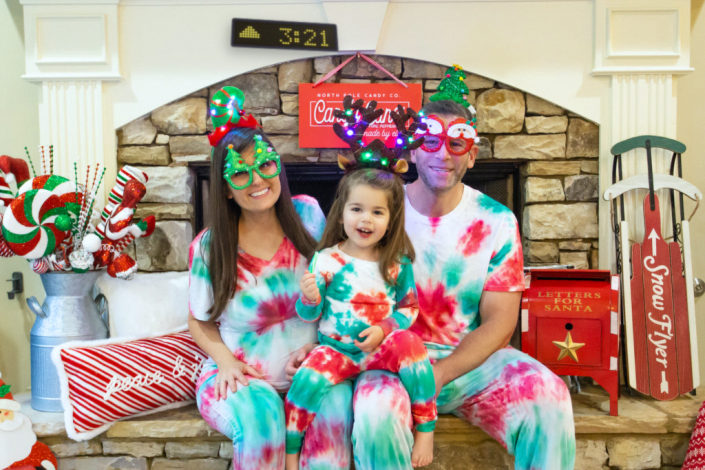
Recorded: 3h21
